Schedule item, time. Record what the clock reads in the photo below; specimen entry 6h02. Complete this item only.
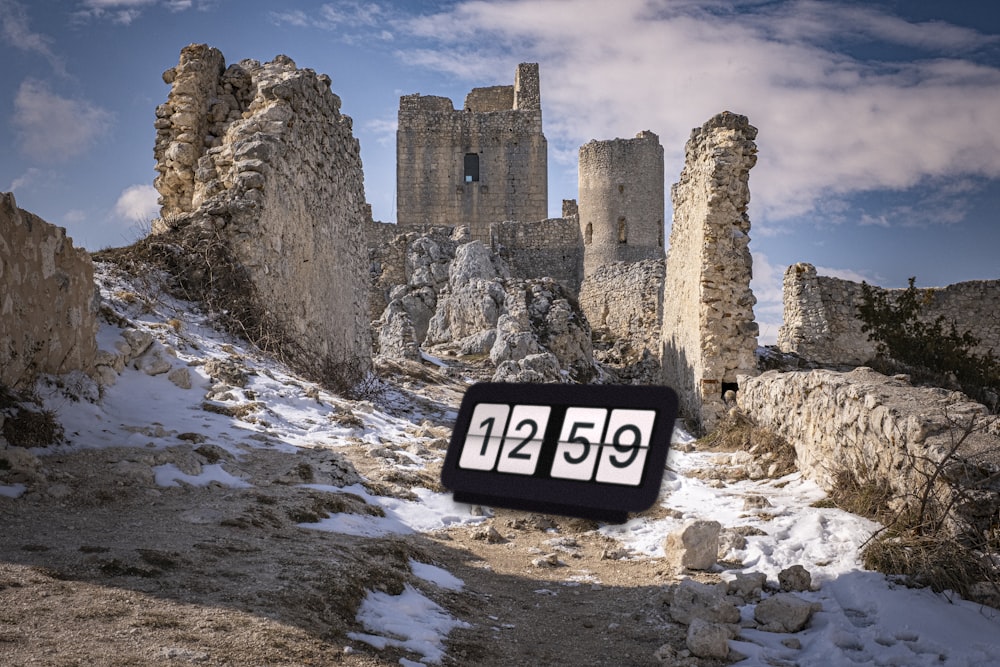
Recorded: 12h59
